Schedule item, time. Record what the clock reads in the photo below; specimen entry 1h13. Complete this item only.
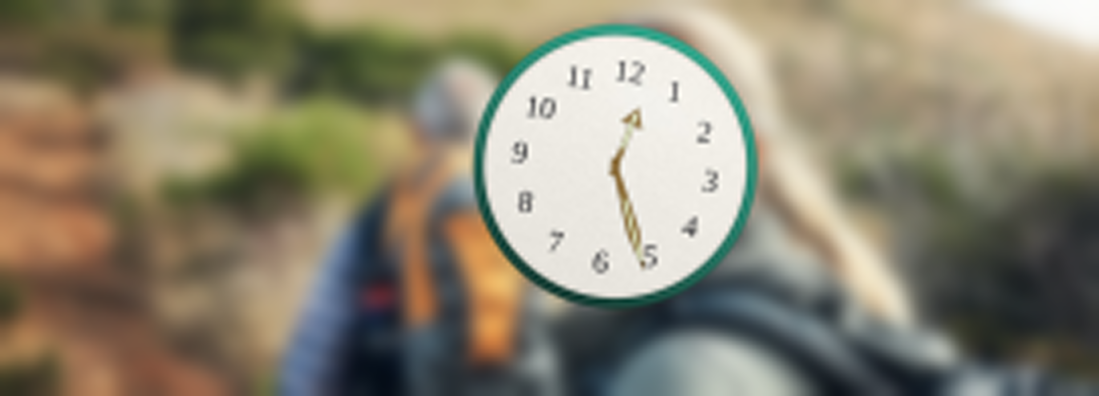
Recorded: 12h26
